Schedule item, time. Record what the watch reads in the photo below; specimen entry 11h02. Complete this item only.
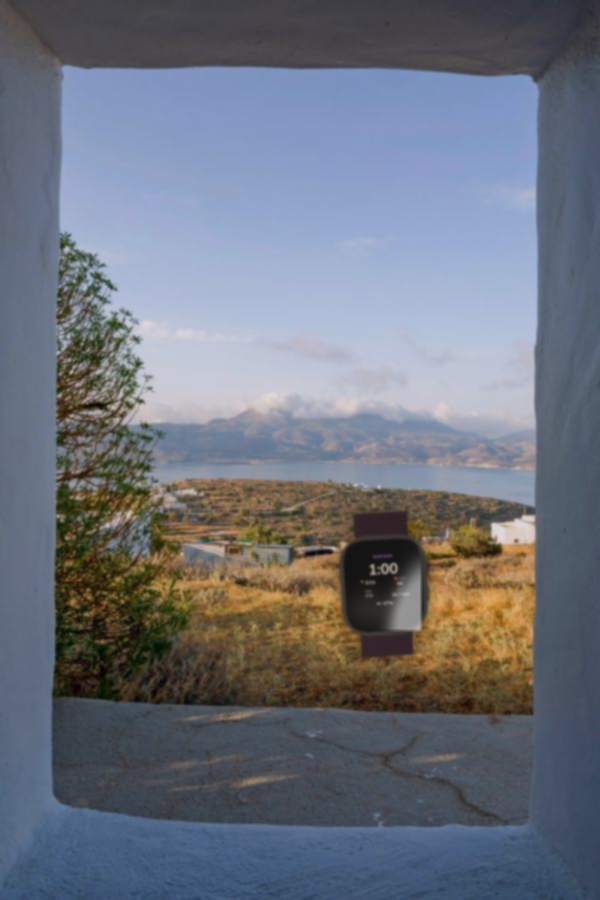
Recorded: 1h00
